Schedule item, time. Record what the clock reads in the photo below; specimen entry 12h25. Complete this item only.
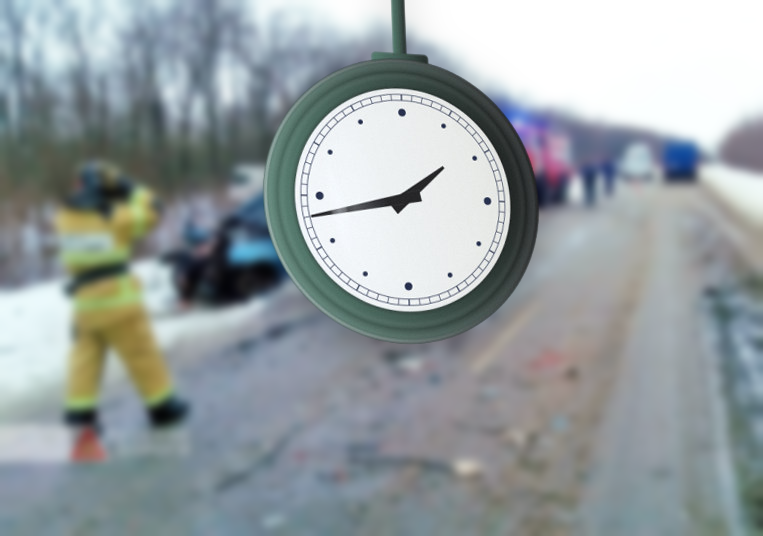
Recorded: 1h43
